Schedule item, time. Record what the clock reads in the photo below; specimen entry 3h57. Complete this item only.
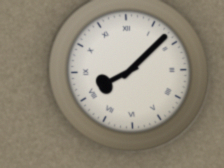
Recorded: 8h08
